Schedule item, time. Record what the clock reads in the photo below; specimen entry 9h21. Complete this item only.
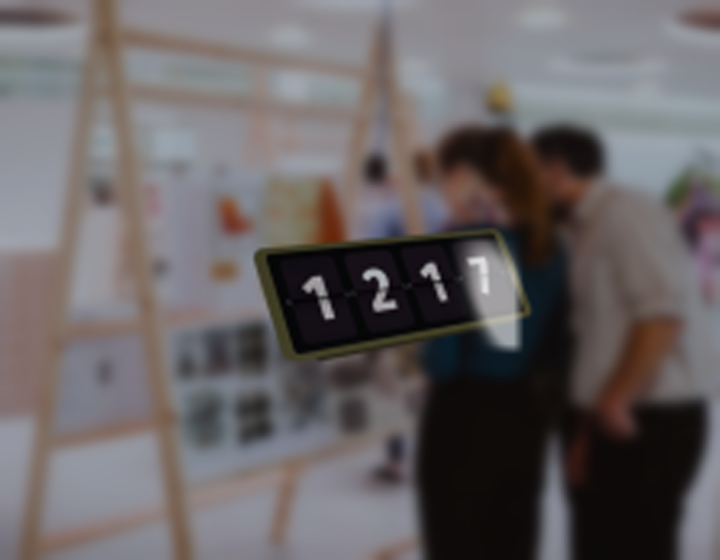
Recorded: 12h17
